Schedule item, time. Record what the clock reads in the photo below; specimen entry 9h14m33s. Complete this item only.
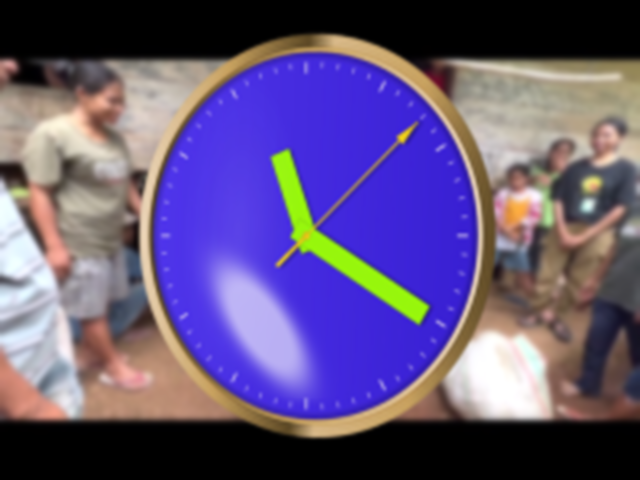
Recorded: 11h20m08s
